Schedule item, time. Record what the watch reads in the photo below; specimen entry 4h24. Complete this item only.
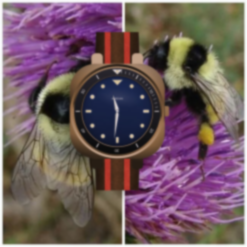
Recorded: 11h31
